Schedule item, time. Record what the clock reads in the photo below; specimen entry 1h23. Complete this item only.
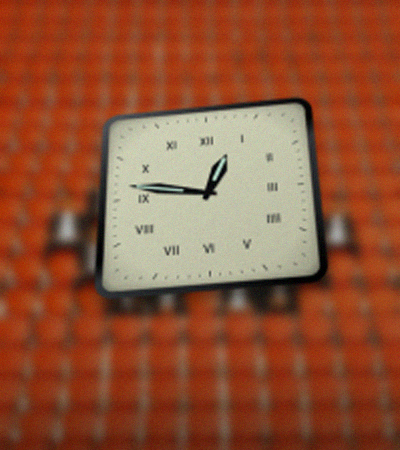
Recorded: 12h47
